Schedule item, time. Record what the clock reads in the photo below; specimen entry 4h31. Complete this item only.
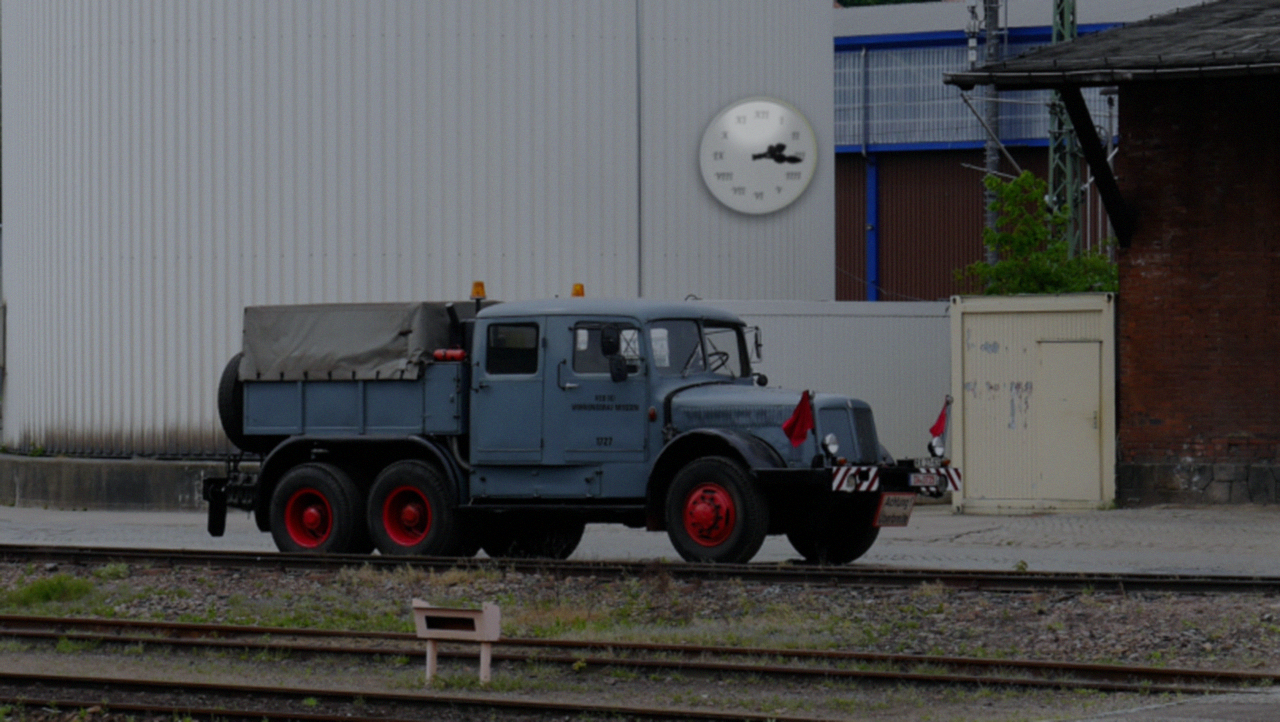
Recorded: 2h16
